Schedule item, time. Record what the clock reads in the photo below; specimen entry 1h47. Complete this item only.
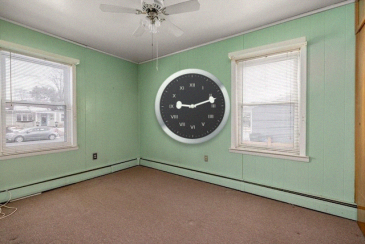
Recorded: 9h12
